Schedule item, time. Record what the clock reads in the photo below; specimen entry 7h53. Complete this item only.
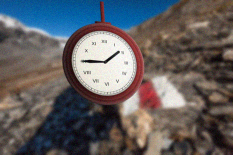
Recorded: 1h45
